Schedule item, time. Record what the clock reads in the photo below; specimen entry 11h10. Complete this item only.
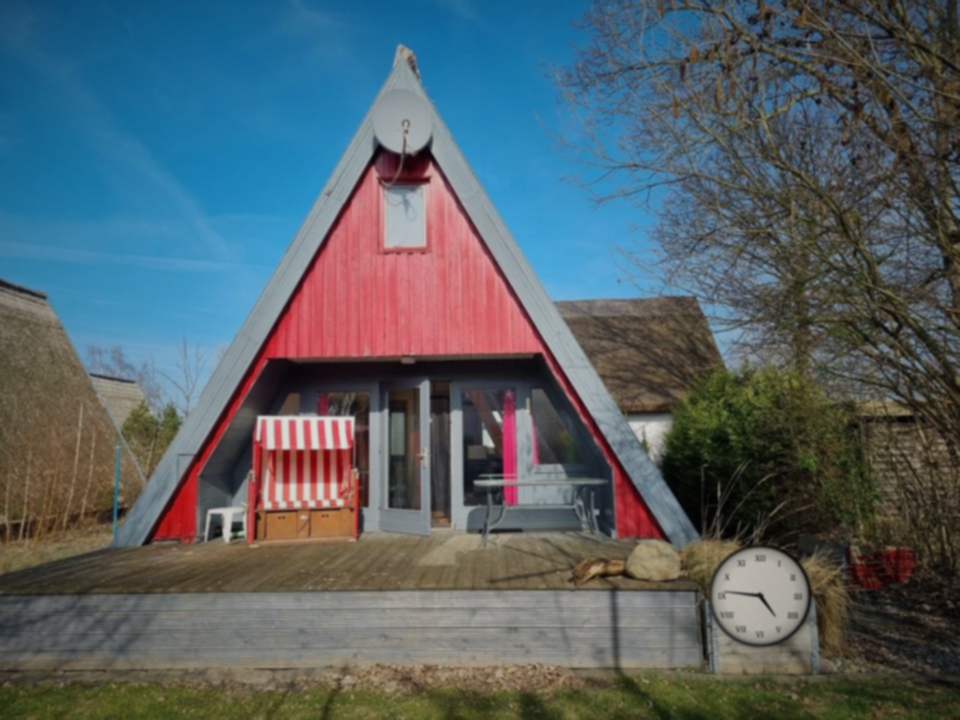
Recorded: 4h46
